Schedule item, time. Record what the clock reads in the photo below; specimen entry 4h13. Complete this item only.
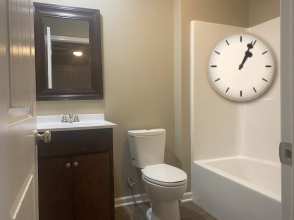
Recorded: 1h04
